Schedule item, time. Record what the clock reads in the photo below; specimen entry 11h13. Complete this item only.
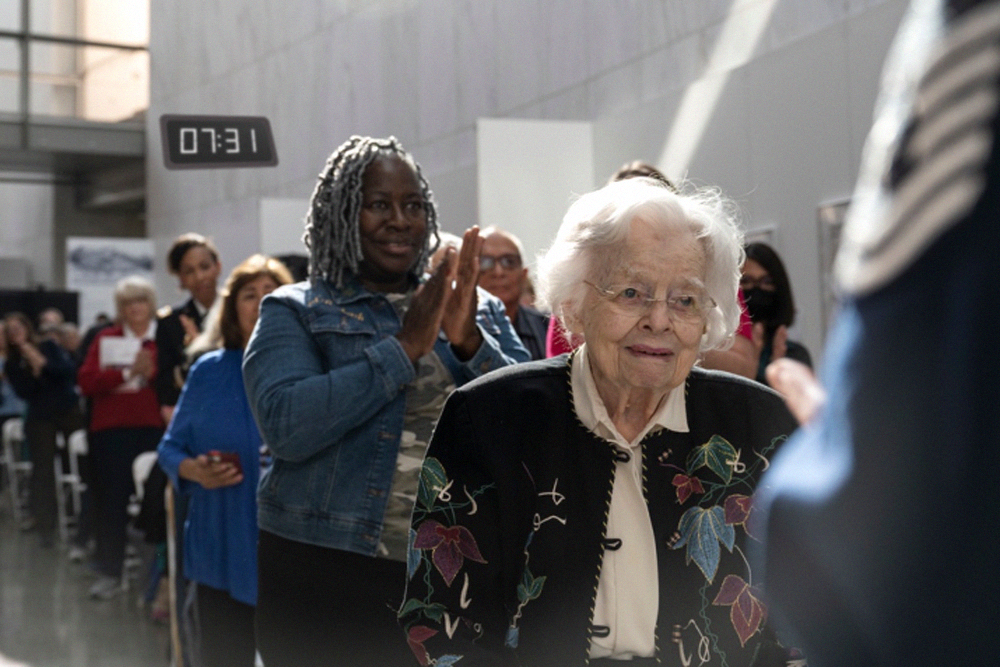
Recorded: 7h31
